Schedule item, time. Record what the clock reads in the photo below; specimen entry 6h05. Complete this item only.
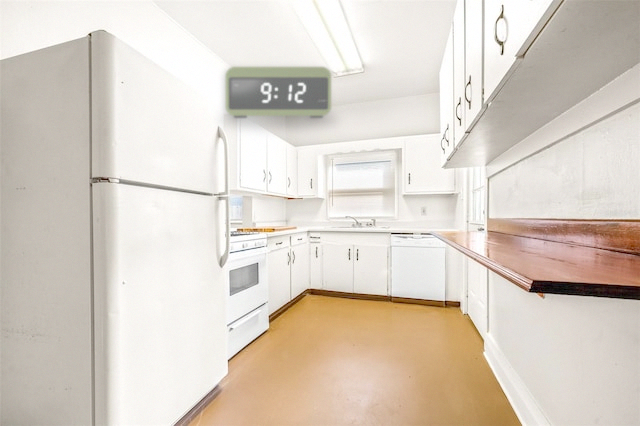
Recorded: 9h12
